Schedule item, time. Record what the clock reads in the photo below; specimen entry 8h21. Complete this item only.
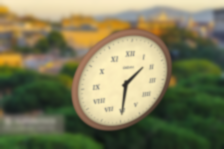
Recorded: 1h30
